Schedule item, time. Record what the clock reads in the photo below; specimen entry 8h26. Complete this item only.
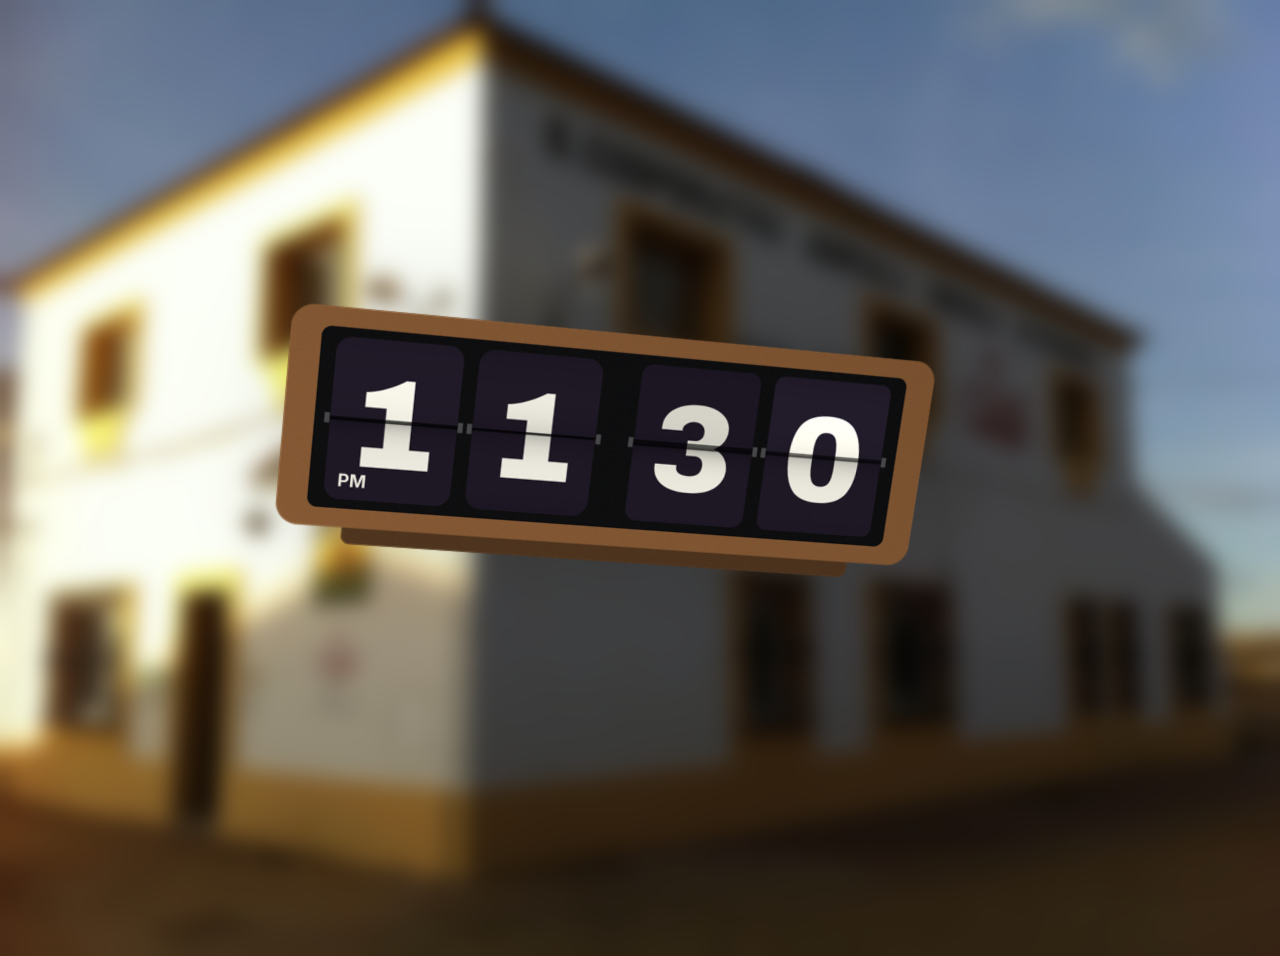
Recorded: 11h30
